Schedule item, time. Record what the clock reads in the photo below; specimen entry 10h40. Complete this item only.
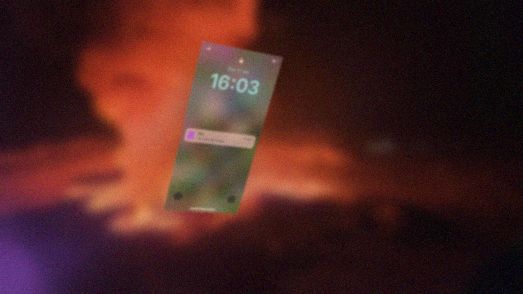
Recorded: 16h03
